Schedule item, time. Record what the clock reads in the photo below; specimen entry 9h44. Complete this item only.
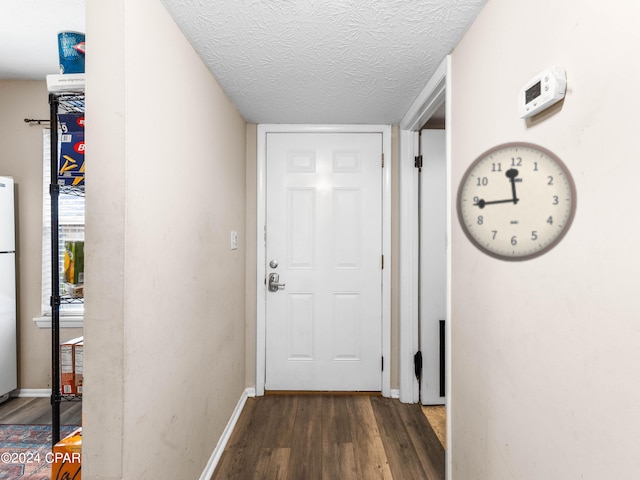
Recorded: 11h44
